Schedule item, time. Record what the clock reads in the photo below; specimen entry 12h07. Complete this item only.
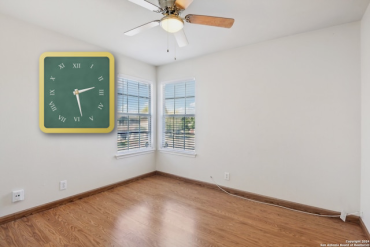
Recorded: 2h28
